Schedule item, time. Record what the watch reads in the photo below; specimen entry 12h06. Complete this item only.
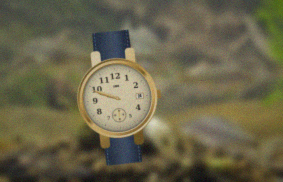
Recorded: 9h49
